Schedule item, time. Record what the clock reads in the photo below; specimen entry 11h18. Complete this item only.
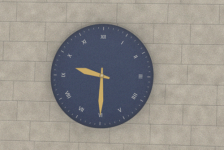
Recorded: 9h30
